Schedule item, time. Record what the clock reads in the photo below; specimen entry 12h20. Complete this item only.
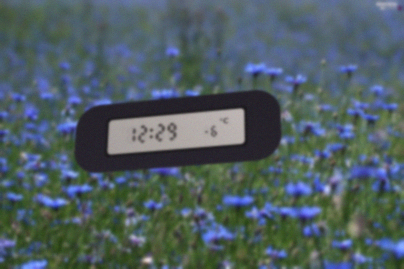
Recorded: 12h29
